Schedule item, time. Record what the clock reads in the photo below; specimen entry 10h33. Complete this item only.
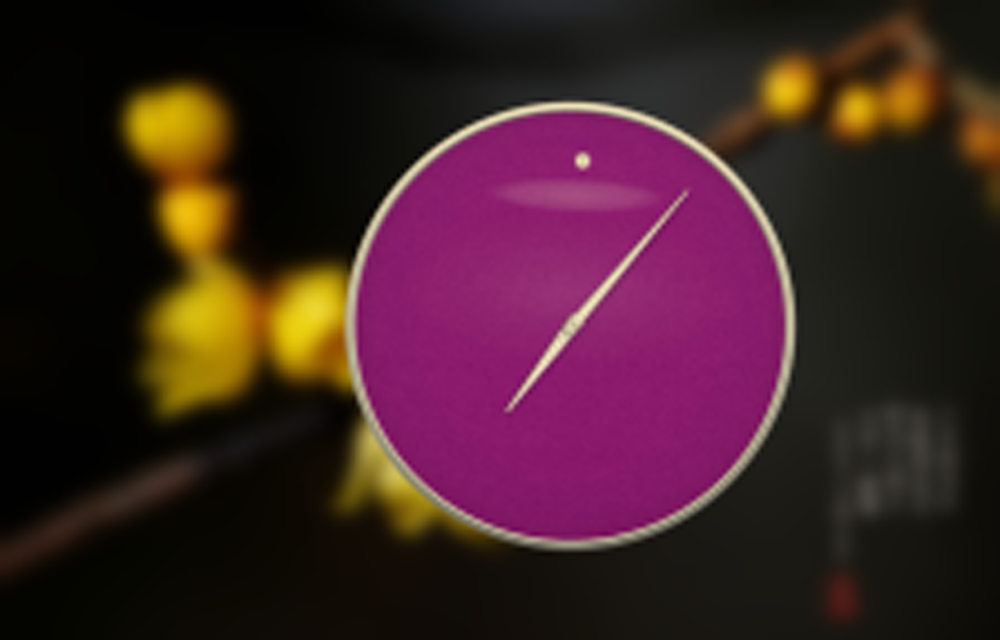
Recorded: 7h06
